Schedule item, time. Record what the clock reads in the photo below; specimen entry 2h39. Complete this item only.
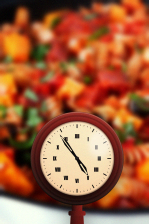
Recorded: 4h54
